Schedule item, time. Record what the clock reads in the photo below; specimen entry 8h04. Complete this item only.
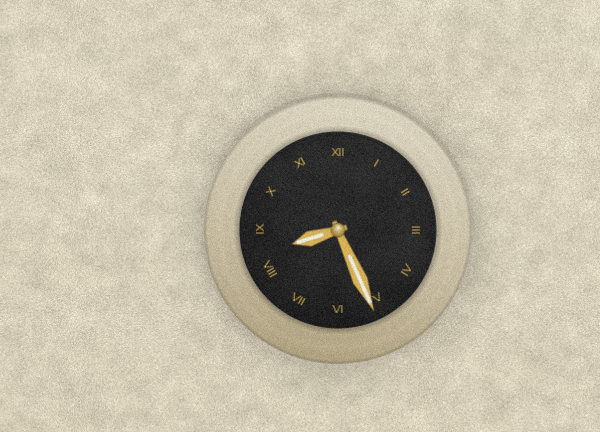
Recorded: 8h26
